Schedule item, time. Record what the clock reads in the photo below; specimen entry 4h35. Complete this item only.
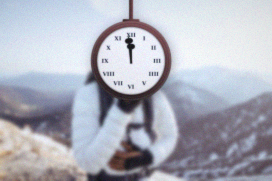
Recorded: 11h59
